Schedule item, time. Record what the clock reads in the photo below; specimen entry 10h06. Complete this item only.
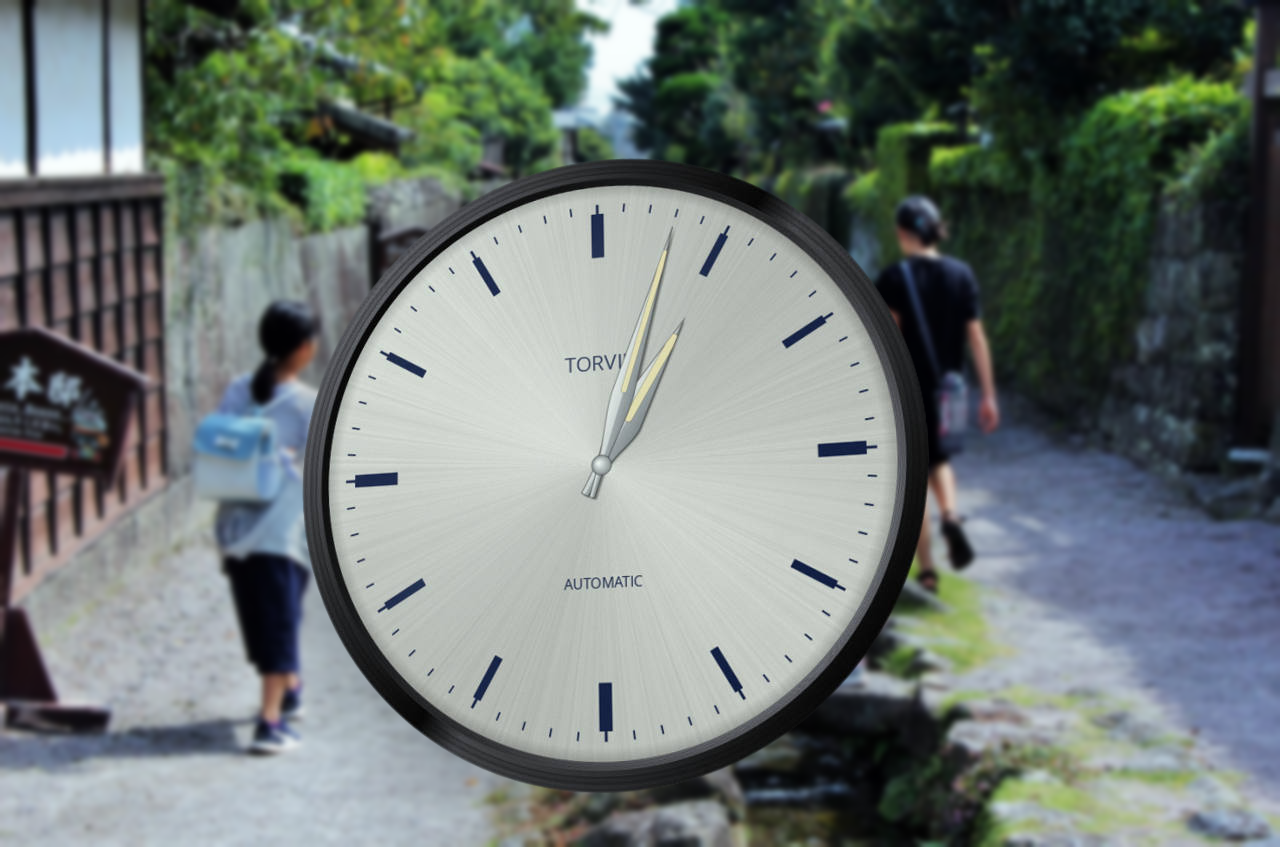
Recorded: 1h03
